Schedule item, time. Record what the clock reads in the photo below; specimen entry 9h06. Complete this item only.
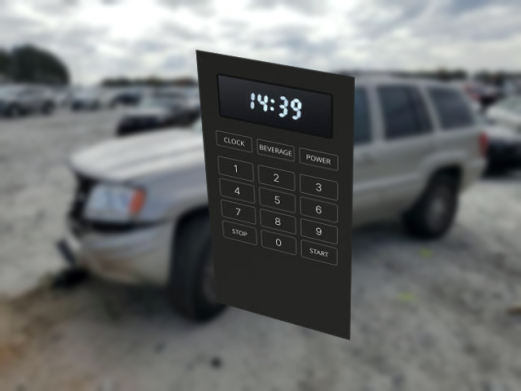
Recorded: 14h39
